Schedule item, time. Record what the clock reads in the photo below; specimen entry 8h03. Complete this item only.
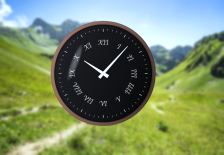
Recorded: 10h07
